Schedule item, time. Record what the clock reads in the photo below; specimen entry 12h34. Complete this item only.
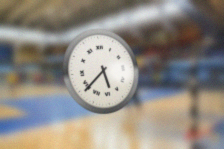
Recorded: 5h39
